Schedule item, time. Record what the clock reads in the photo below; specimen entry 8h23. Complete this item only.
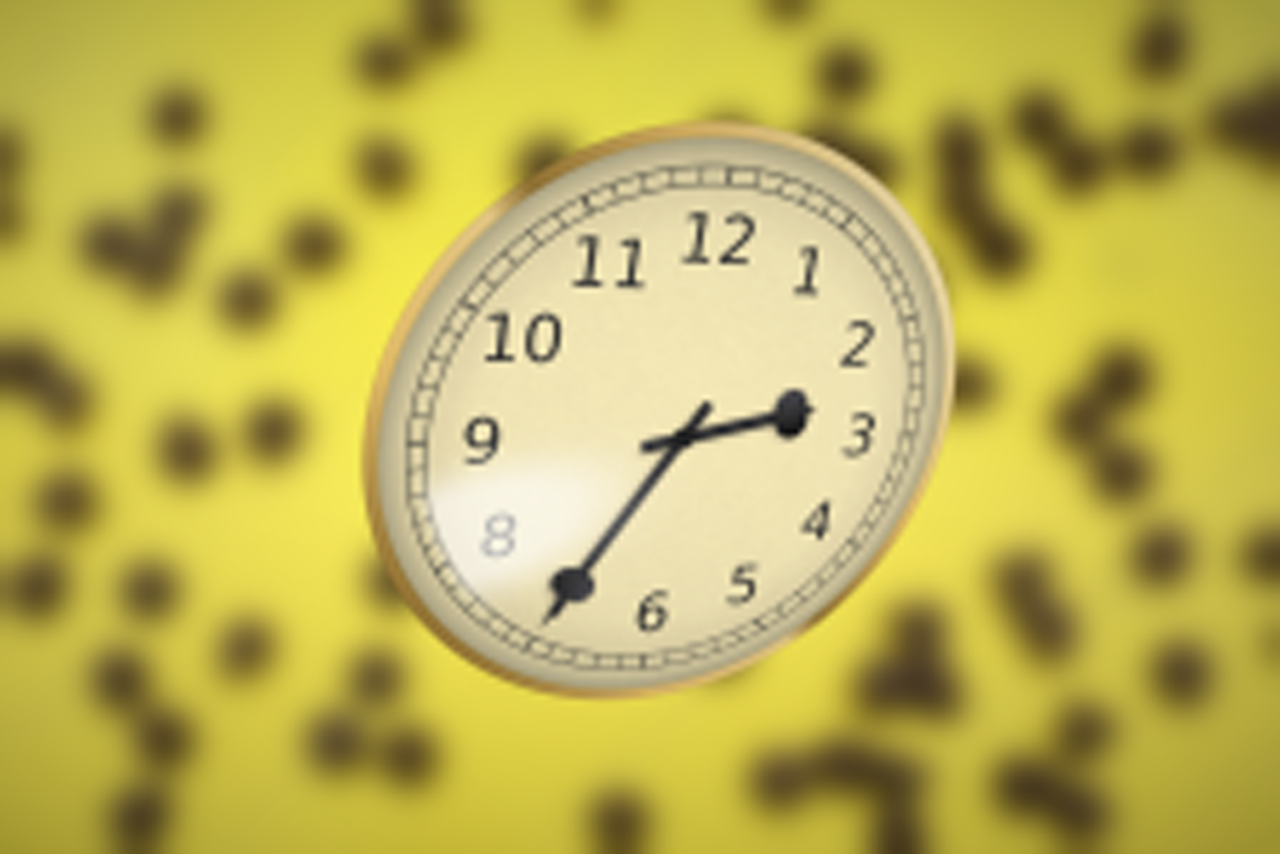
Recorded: 2h35
